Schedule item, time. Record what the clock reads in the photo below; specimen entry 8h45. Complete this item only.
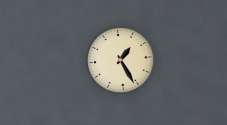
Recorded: 1h26
